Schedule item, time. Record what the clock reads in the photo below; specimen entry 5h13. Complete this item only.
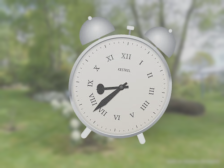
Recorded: 8h37
